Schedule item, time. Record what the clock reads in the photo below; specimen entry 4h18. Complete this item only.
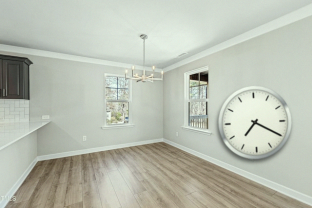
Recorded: 7h20
